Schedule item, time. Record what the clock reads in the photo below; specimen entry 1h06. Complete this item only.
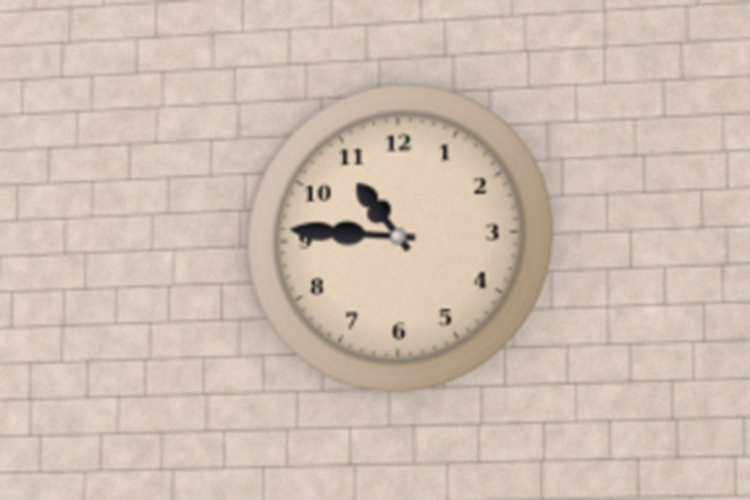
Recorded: 10h46
